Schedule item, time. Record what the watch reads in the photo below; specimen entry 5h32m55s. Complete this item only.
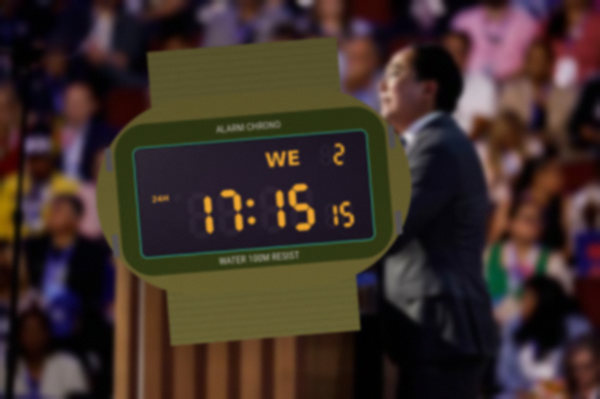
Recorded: 17h15m15s
